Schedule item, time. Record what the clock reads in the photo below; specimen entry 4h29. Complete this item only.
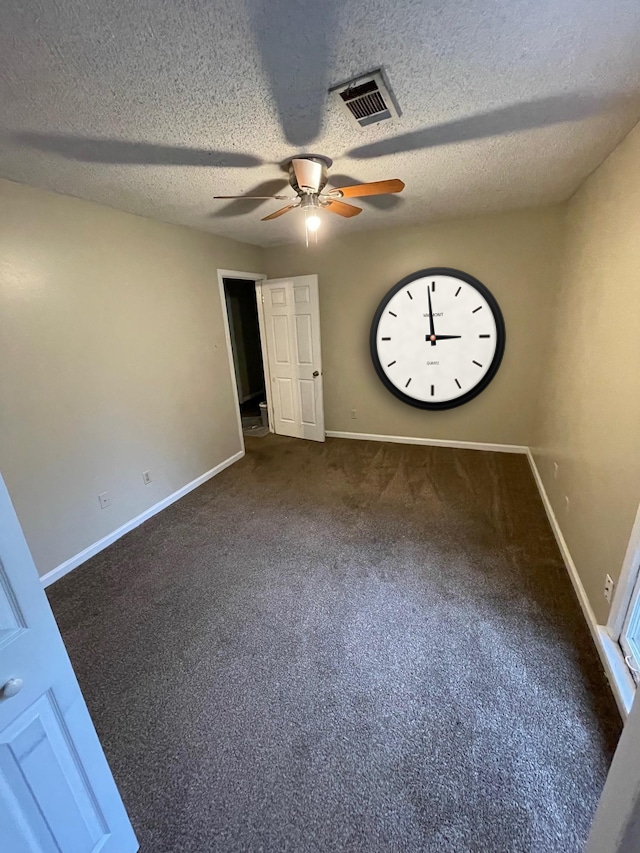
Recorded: 2h59
